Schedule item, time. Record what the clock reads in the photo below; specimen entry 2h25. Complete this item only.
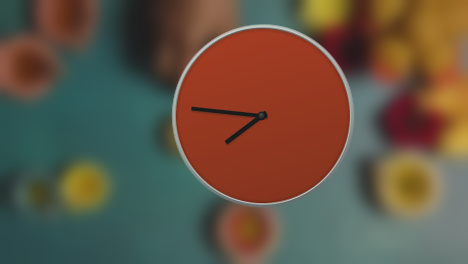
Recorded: 7h46
